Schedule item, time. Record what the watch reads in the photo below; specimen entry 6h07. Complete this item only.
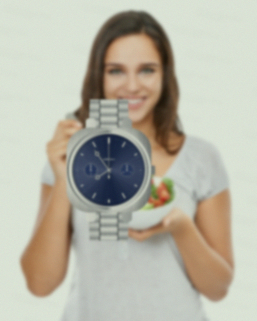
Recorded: 7h54
